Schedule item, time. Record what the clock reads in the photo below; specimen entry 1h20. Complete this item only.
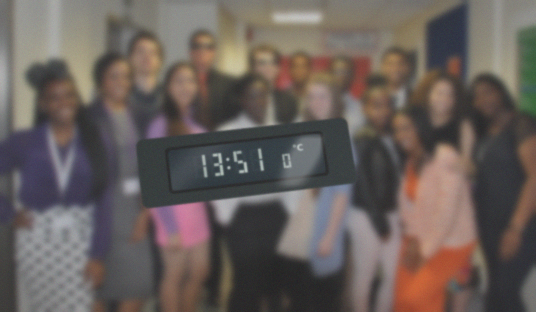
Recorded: 13h51
